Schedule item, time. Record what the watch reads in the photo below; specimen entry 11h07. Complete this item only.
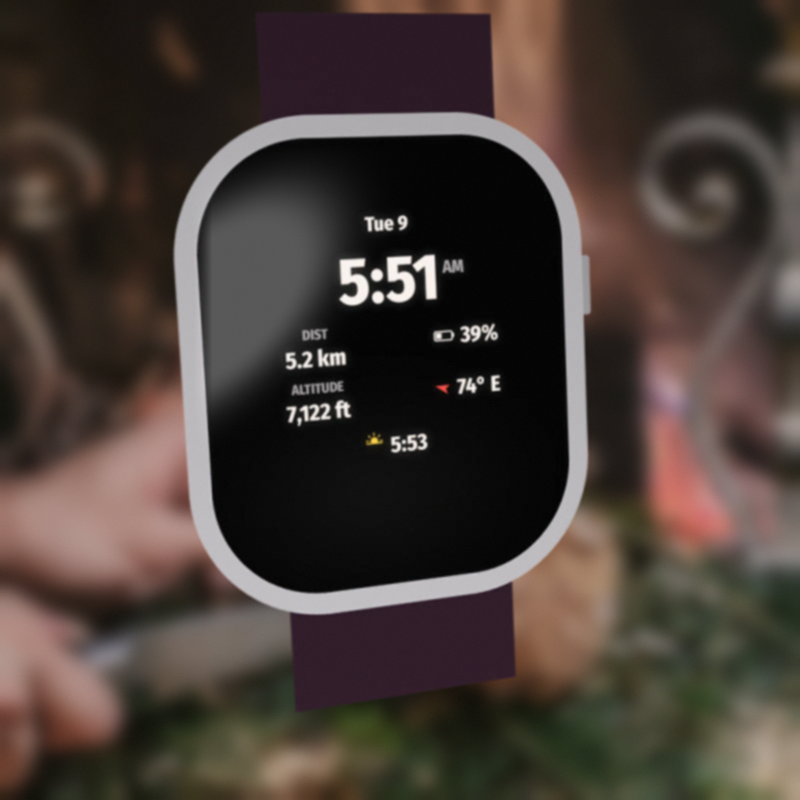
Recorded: 5h51
